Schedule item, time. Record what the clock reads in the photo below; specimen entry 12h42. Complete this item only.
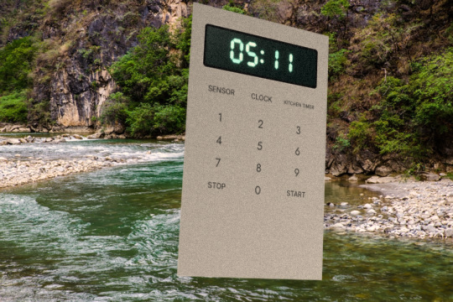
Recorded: 5h11
